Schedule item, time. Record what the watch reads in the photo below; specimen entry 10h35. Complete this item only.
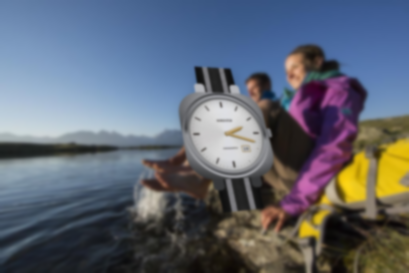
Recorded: 2h18
